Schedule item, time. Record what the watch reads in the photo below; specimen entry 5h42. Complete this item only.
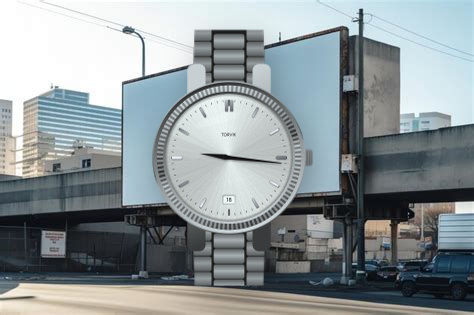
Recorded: 9h16
